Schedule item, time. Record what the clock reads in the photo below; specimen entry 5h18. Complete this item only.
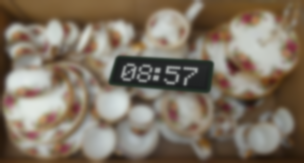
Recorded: 8h57
